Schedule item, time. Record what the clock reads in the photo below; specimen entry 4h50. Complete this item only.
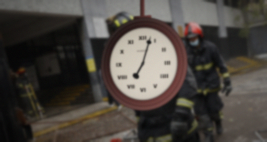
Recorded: 7h03
